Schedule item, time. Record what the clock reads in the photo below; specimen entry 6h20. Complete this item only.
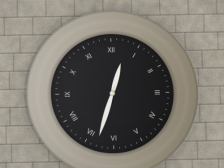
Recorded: 12h33
